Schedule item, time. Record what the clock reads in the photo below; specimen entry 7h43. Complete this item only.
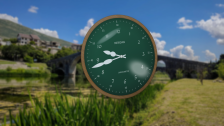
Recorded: 9h43
